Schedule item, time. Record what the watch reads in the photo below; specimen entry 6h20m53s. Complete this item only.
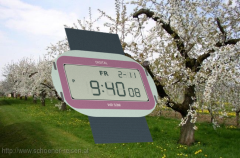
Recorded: 9h40m08s
